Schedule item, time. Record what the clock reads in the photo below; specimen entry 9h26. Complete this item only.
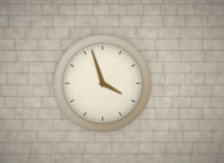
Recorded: 3h57
